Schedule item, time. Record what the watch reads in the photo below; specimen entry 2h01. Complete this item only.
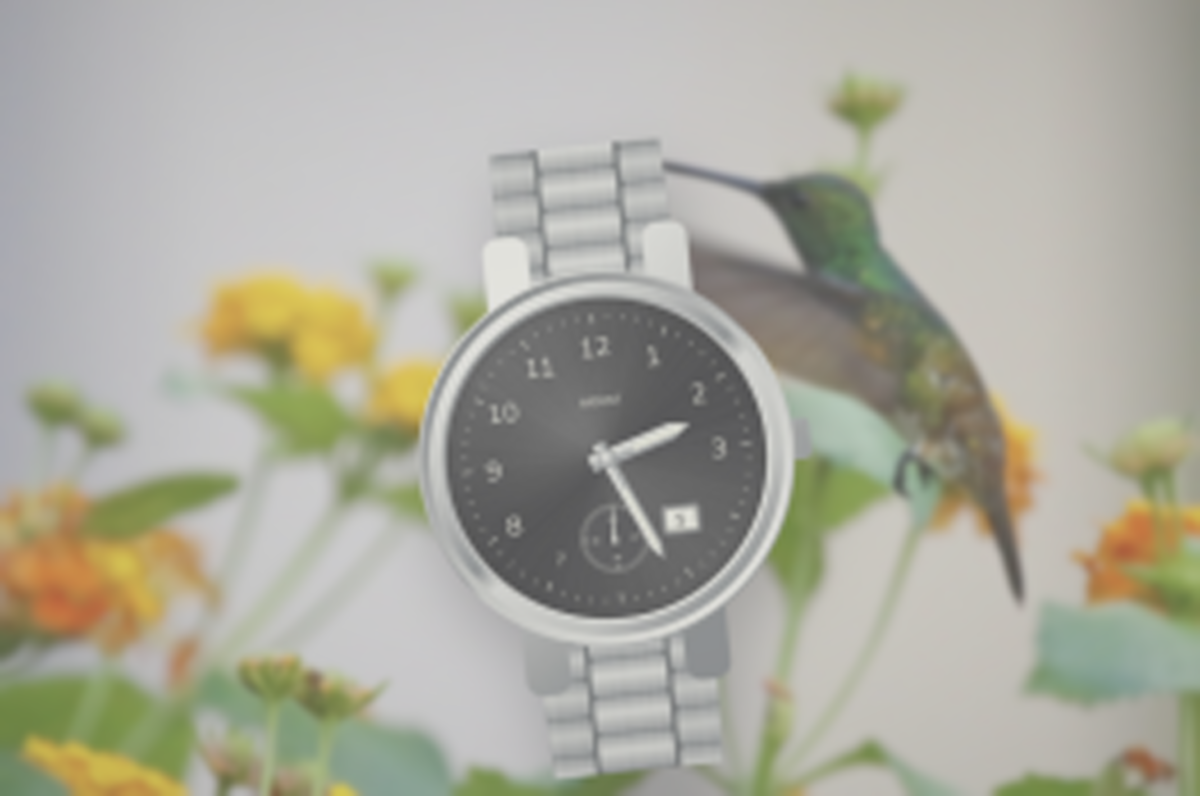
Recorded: 2h26
